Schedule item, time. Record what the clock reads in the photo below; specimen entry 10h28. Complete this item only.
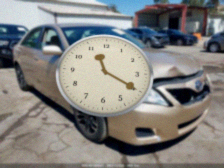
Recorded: 11h20
